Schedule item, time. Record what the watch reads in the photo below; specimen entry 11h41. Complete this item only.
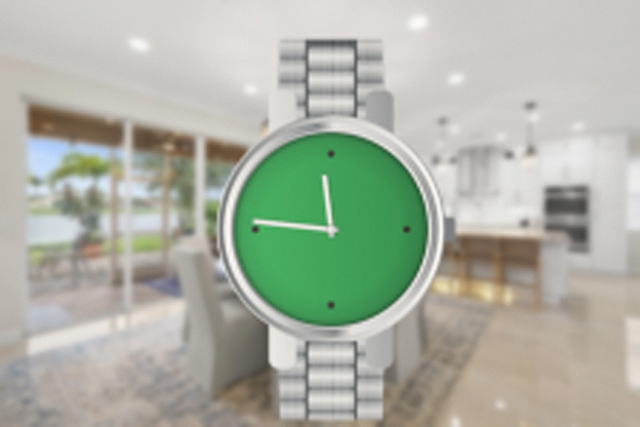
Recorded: 11h46
